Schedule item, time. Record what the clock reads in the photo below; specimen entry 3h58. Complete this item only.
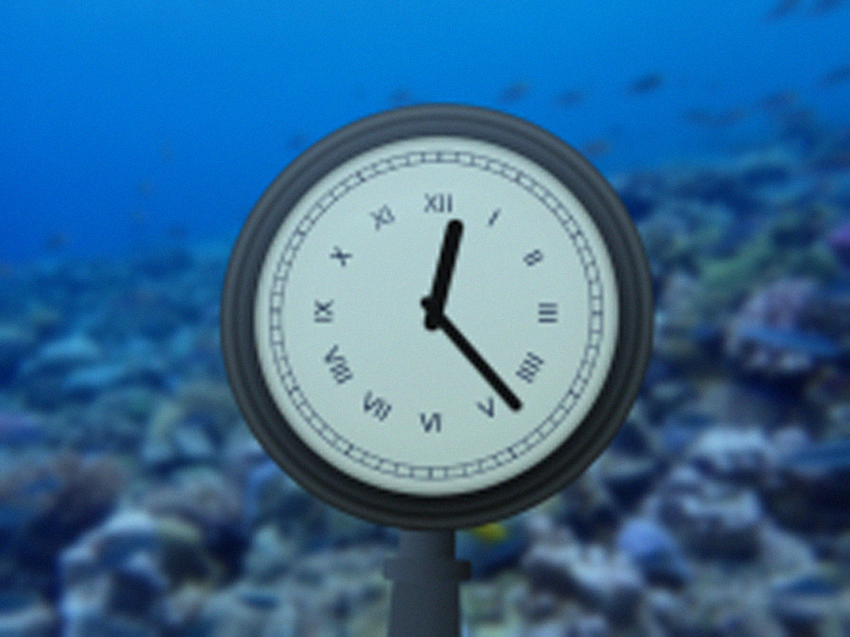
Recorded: 12h23
